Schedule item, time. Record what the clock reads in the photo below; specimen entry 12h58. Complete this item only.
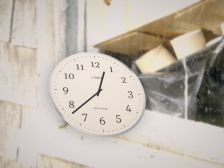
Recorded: 12h38
